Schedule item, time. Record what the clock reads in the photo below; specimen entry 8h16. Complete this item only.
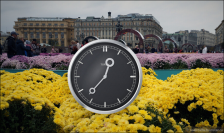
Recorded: 12h37
